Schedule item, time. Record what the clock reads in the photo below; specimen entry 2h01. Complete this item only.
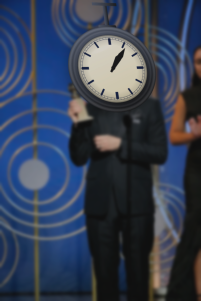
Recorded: 1h06
